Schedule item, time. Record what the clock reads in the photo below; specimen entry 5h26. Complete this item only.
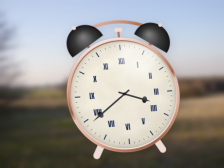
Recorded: 3h39
